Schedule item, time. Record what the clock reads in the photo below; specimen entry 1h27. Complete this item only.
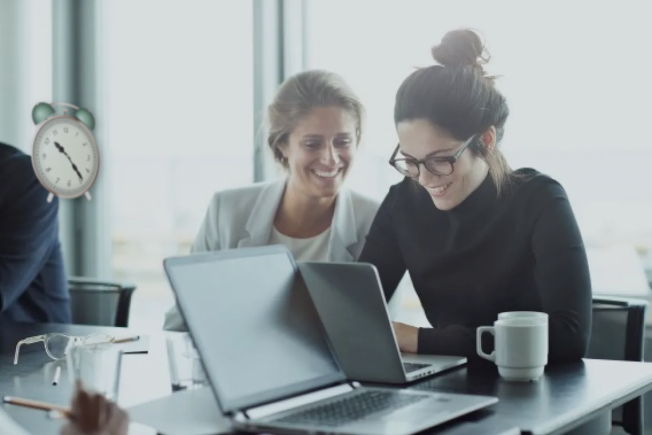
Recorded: 10h24
